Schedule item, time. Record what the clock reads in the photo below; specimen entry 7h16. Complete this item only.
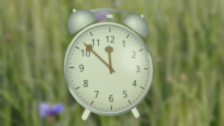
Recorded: 11h52
